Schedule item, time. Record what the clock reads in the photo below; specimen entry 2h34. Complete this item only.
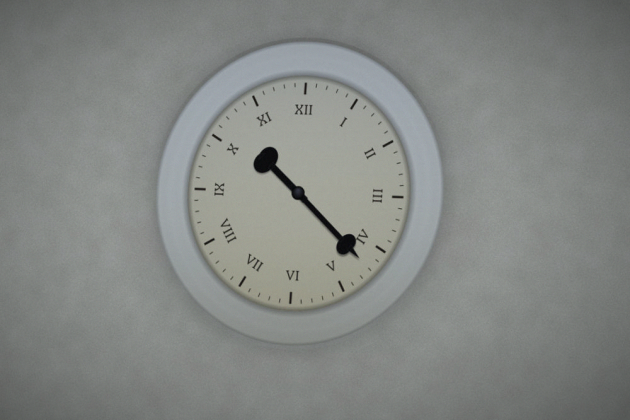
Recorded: 10h22
